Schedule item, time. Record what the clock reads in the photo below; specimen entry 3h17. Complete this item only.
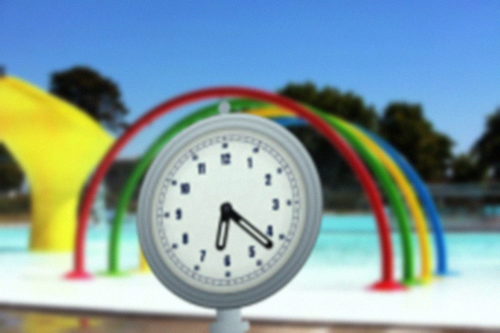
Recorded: 6h22
